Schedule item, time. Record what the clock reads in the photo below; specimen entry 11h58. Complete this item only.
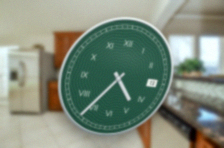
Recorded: 4h36
